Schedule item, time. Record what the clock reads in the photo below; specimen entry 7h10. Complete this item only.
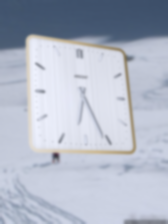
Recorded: 6h26
